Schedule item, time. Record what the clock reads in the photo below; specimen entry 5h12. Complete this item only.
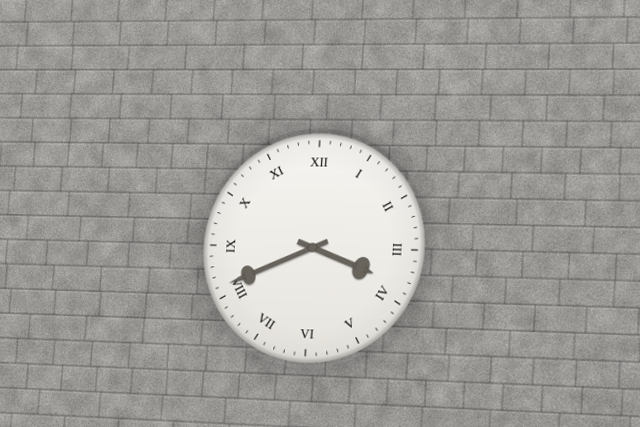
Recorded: 3h41
